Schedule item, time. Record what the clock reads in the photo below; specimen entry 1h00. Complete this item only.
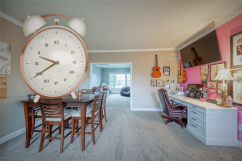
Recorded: 9h40
